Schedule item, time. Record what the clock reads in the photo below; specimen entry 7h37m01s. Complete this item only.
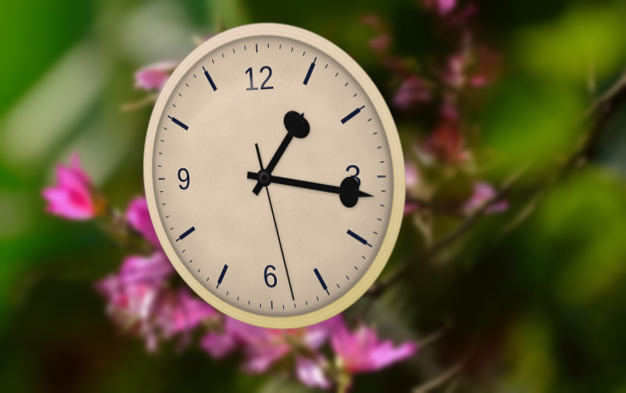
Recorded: 1h16m28s
